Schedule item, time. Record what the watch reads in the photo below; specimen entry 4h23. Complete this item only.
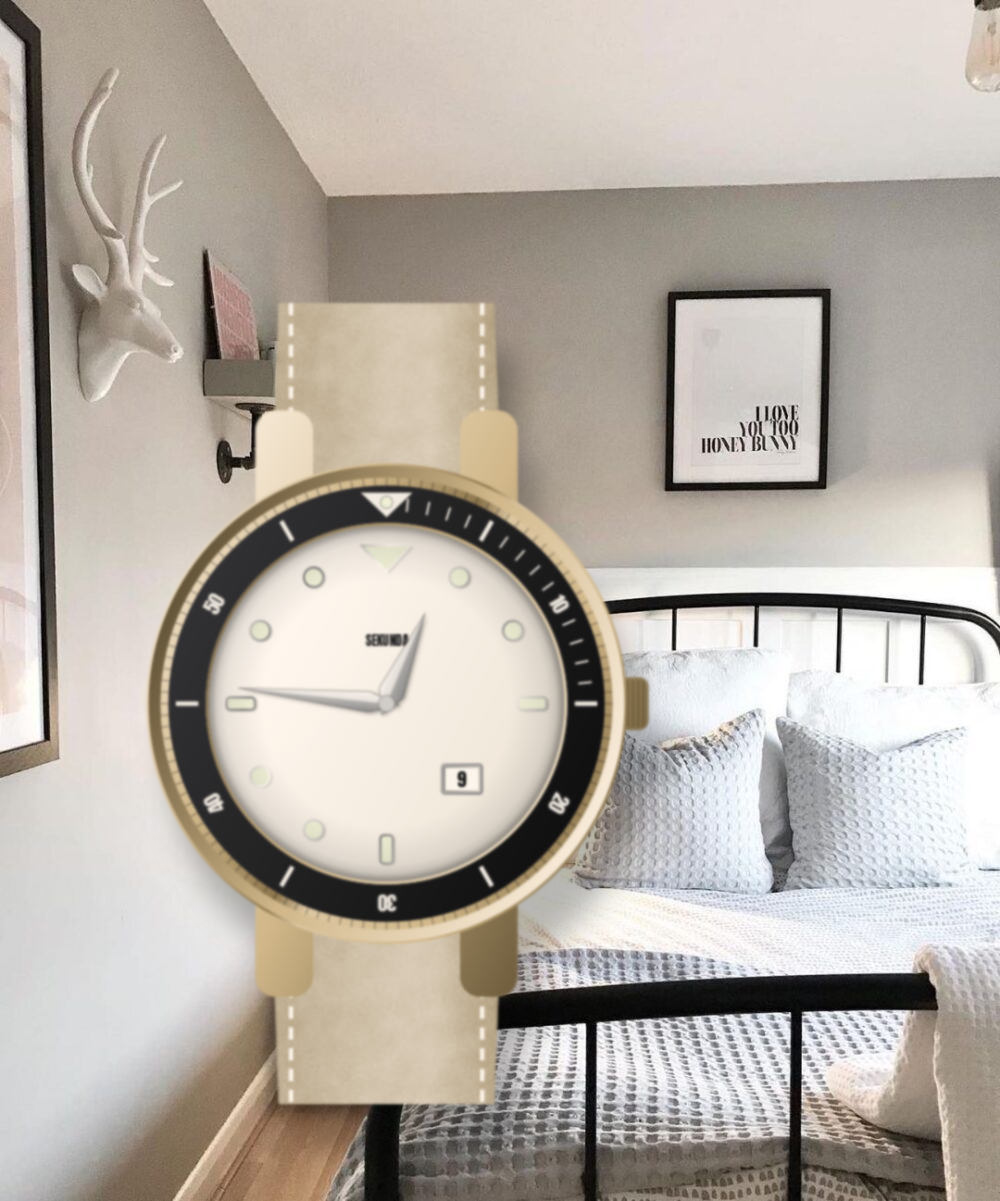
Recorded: 12h46
